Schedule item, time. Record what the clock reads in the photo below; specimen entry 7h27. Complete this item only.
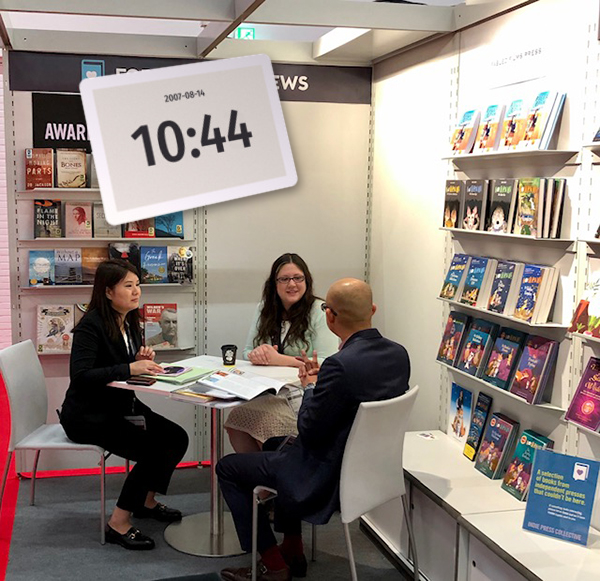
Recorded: 10h44
